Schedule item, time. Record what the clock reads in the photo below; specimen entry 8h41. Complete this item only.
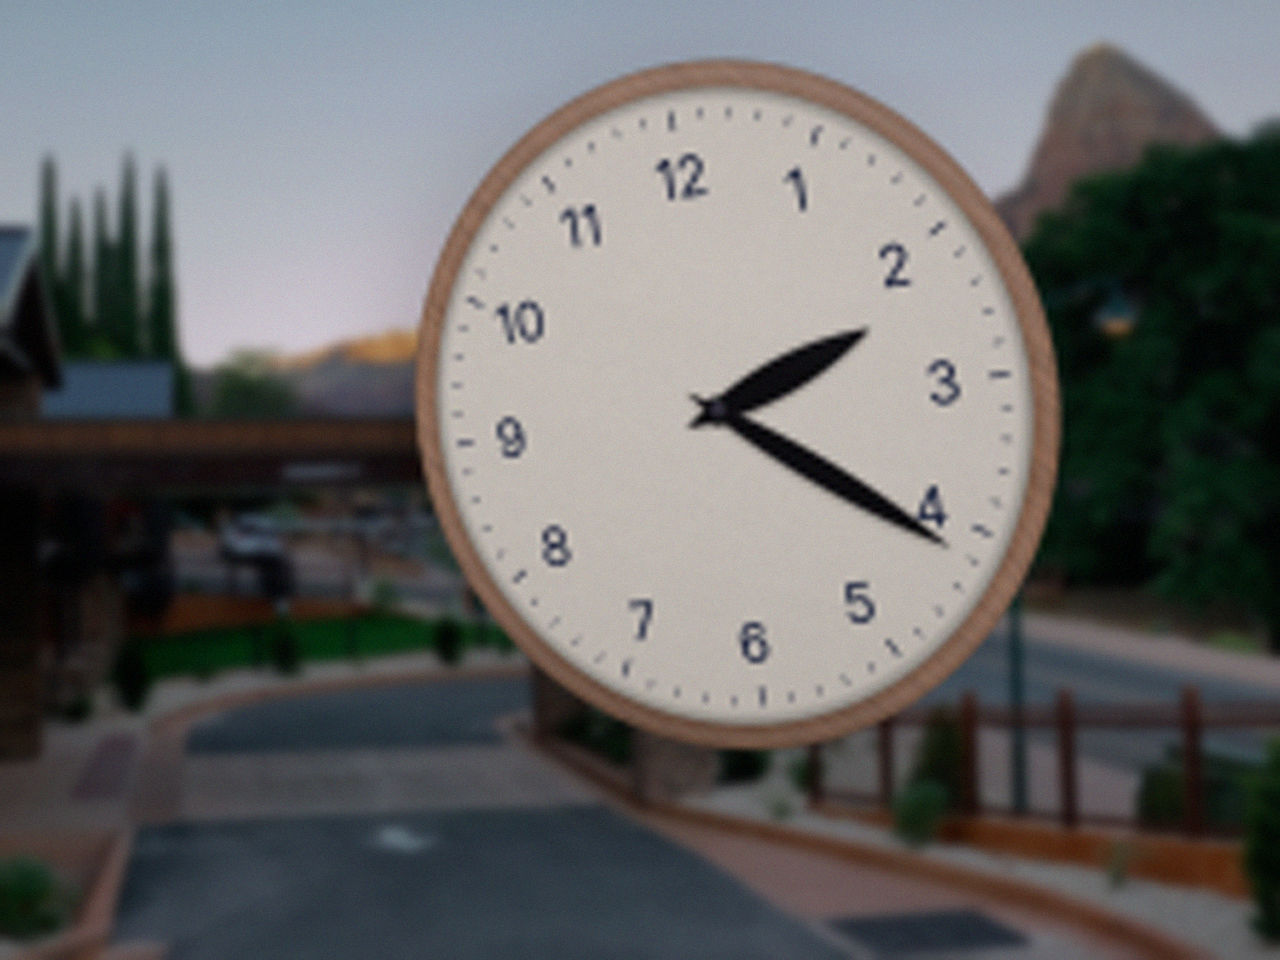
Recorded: 2h21
